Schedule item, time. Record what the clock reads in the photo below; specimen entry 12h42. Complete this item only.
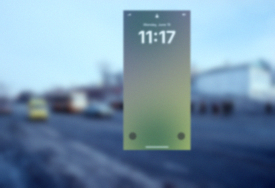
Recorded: 11h17
